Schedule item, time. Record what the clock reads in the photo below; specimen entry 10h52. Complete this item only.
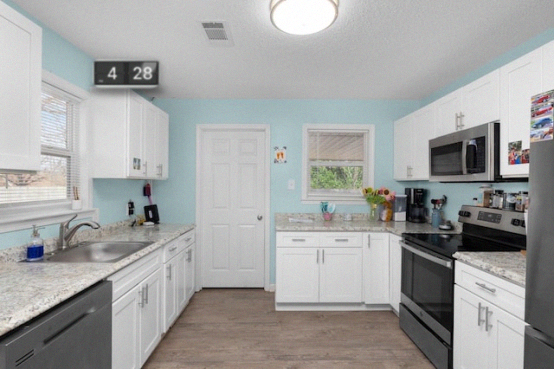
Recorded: 4h28
